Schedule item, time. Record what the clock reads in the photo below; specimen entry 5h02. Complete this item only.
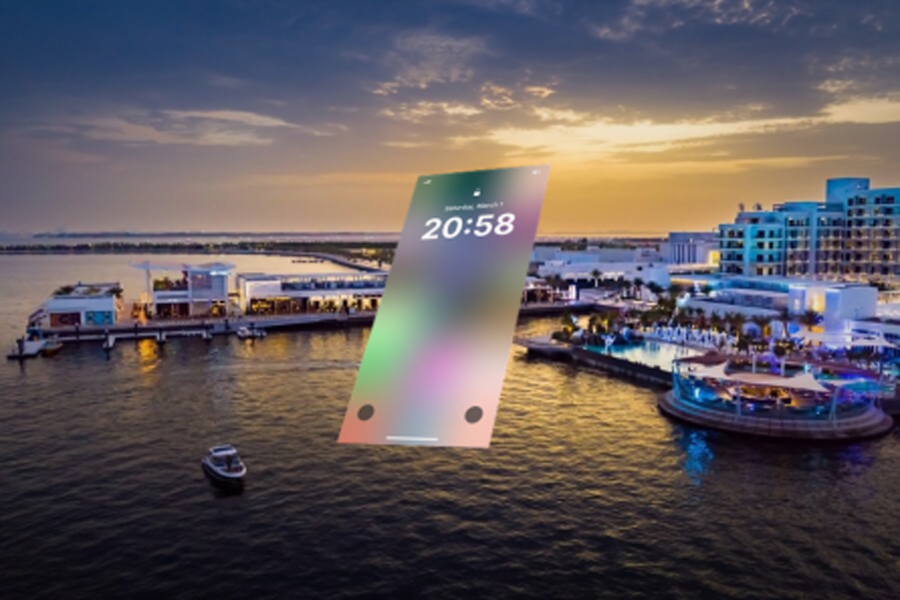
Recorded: 20h58
